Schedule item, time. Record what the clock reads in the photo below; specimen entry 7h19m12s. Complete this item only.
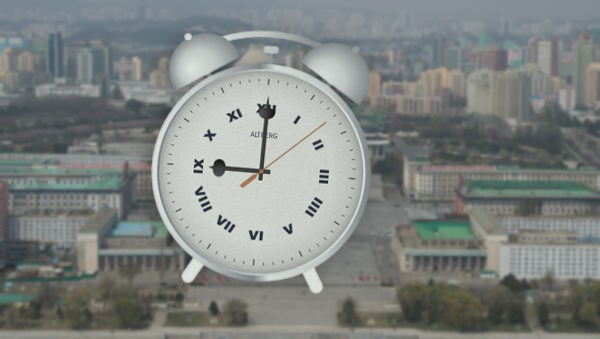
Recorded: 9h00m08s
